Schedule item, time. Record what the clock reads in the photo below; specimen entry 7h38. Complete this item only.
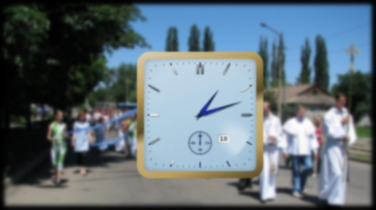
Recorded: 1h12
